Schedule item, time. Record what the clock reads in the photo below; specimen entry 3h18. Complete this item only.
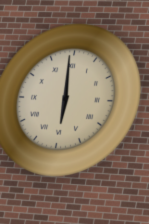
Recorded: 5h59
